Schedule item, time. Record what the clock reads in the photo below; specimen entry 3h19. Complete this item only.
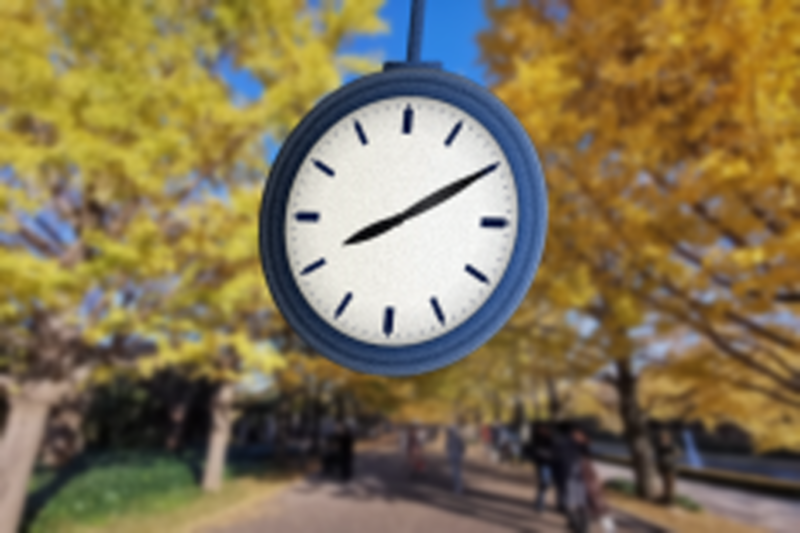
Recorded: 8h10
